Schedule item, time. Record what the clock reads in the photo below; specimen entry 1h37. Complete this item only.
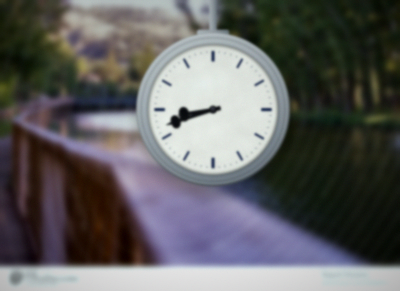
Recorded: 8h42
